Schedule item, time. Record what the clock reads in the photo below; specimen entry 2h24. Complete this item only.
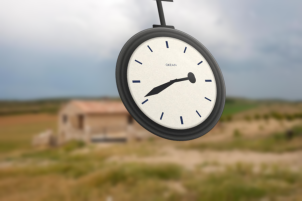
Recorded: 2h41
